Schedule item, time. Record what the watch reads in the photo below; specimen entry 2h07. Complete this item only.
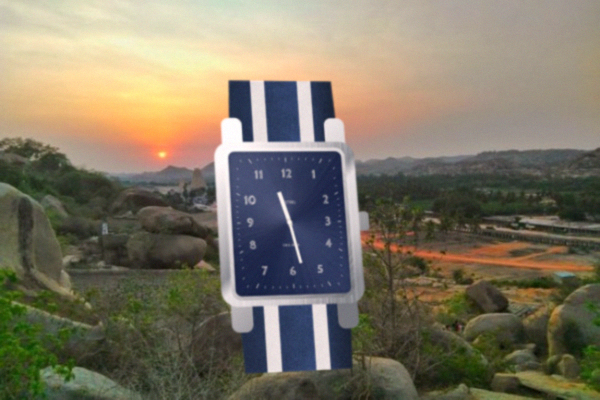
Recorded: 11h28
